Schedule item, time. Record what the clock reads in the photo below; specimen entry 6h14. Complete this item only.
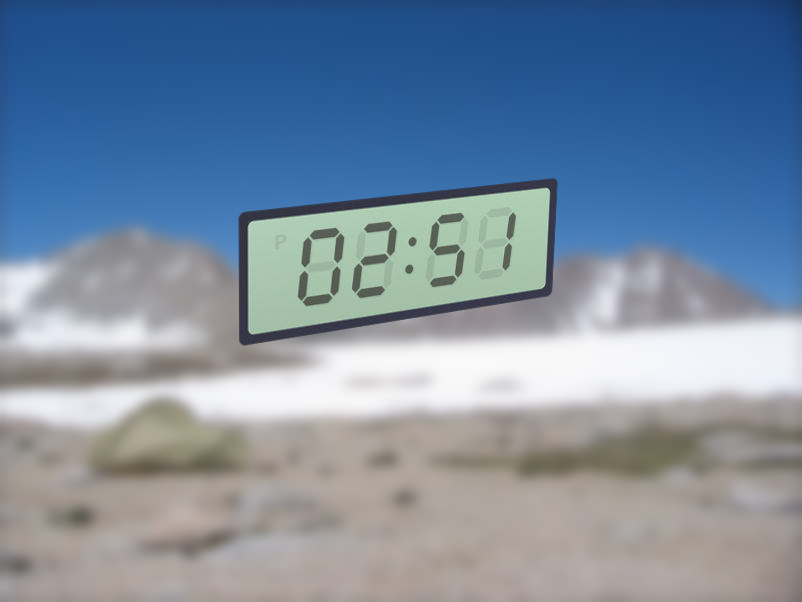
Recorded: 2h51
